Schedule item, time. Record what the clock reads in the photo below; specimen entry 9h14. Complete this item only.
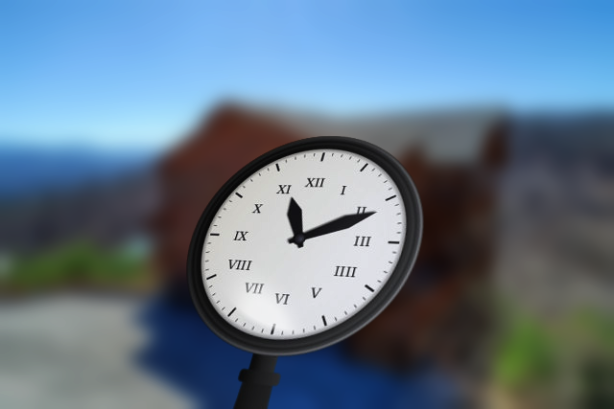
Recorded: 11h11
